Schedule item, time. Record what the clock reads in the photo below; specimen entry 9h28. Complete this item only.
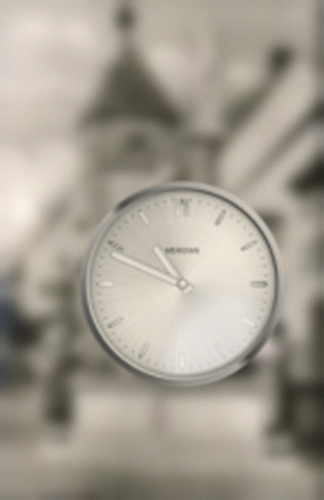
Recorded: 10h49
